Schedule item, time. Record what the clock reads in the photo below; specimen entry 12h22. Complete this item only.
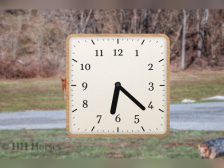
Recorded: 6h22
